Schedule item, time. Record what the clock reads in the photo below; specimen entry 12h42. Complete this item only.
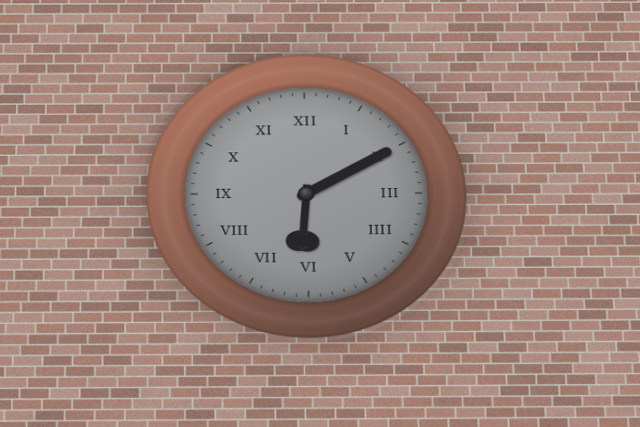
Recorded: 6h10
